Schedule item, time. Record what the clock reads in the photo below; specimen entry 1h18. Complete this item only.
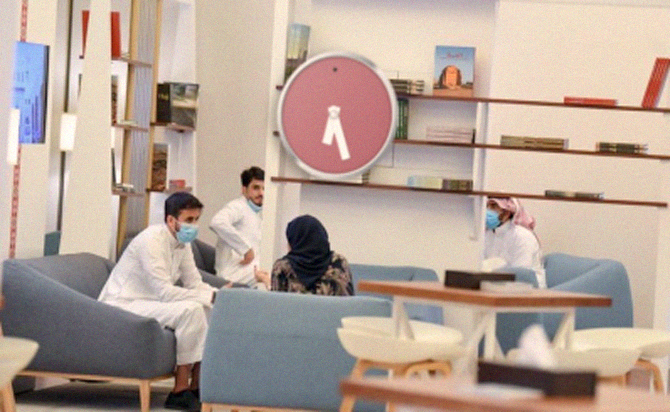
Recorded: 6h27
